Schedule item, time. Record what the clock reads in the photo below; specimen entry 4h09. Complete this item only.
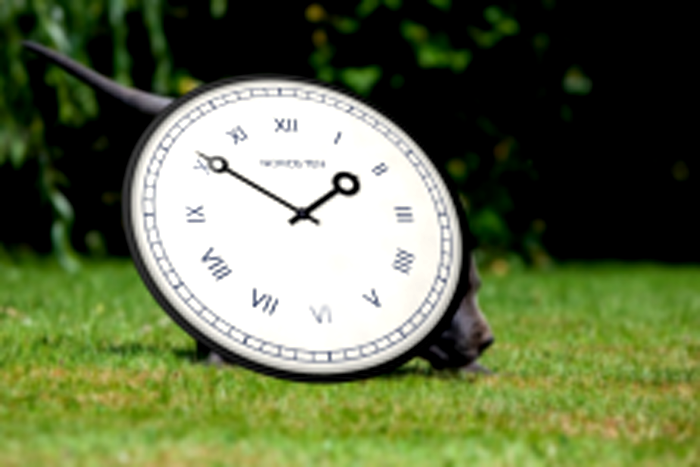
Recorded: 1h51
